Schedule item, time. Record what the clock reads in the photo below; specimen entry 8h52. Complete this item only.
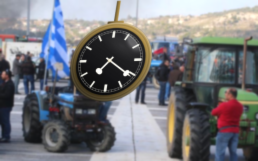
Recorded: 7h21
